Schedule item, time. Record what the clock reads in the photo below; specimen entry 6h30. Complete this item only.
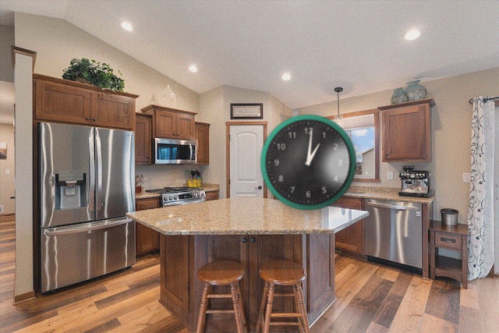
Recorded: 1h01
